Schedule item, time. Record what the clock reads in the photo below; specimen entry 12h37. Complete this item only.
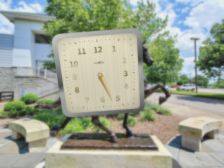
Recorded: 5h27
